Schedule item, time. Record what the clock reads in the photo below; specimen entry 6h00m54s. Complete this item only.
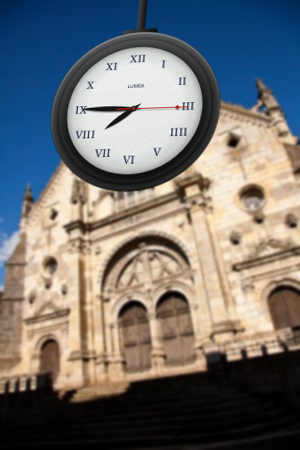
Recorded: 7h45m15s
